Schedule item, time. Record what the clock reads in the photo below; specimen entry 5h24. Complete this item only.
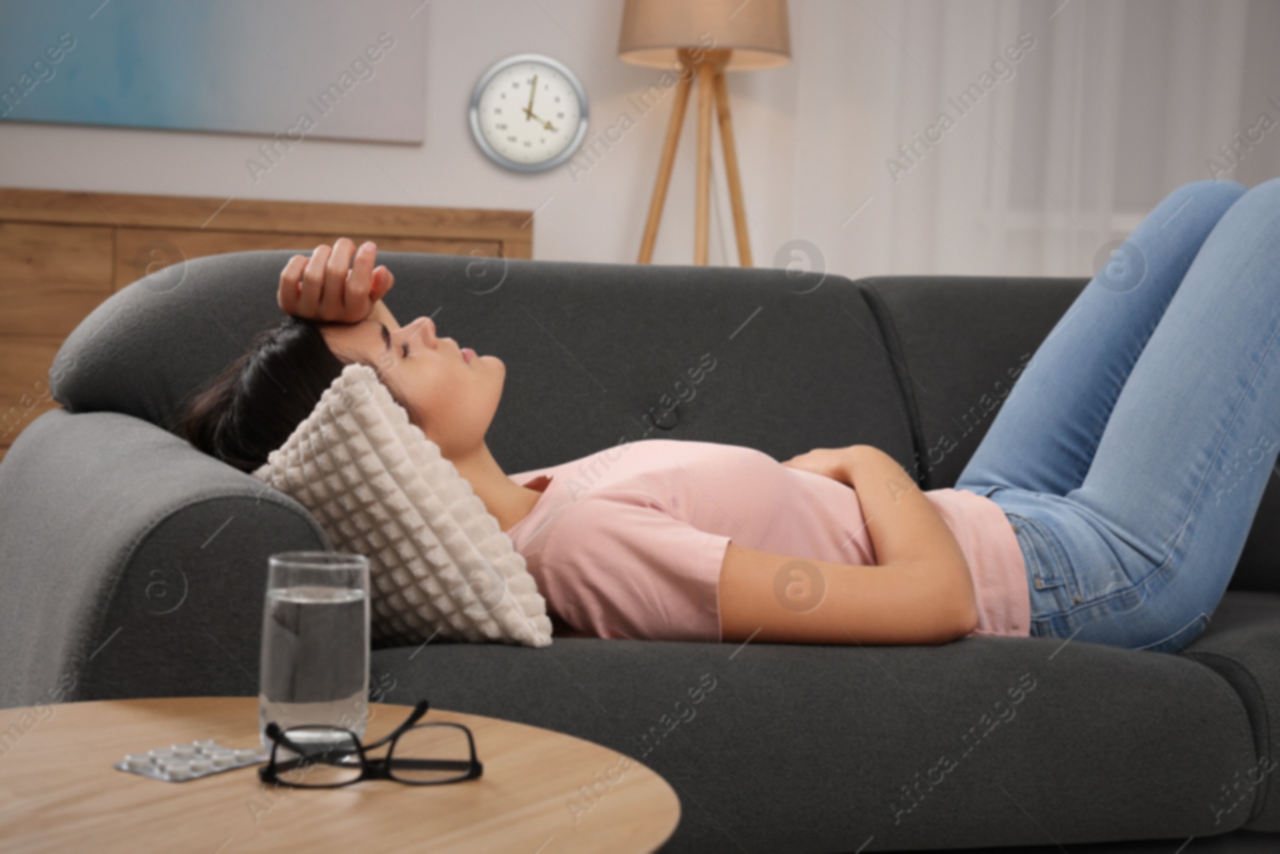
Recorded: 4h01
